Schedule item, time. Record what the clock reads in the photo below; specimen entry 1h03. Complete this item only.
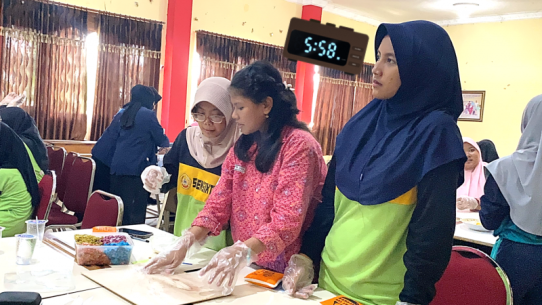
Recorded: 5h58
